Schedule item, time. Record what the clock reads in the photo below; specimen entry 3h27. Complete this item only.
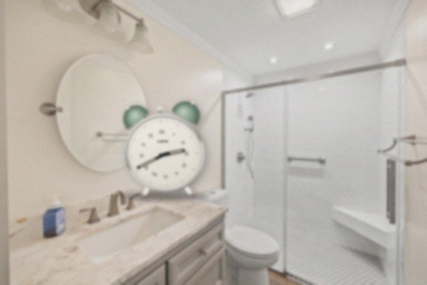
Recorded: 2h41
